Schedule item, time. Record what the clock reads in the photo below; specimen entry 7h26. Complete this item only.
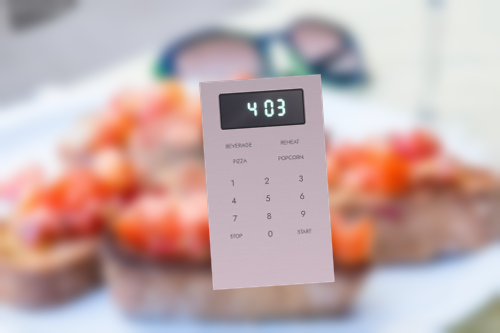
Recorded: 4h03
